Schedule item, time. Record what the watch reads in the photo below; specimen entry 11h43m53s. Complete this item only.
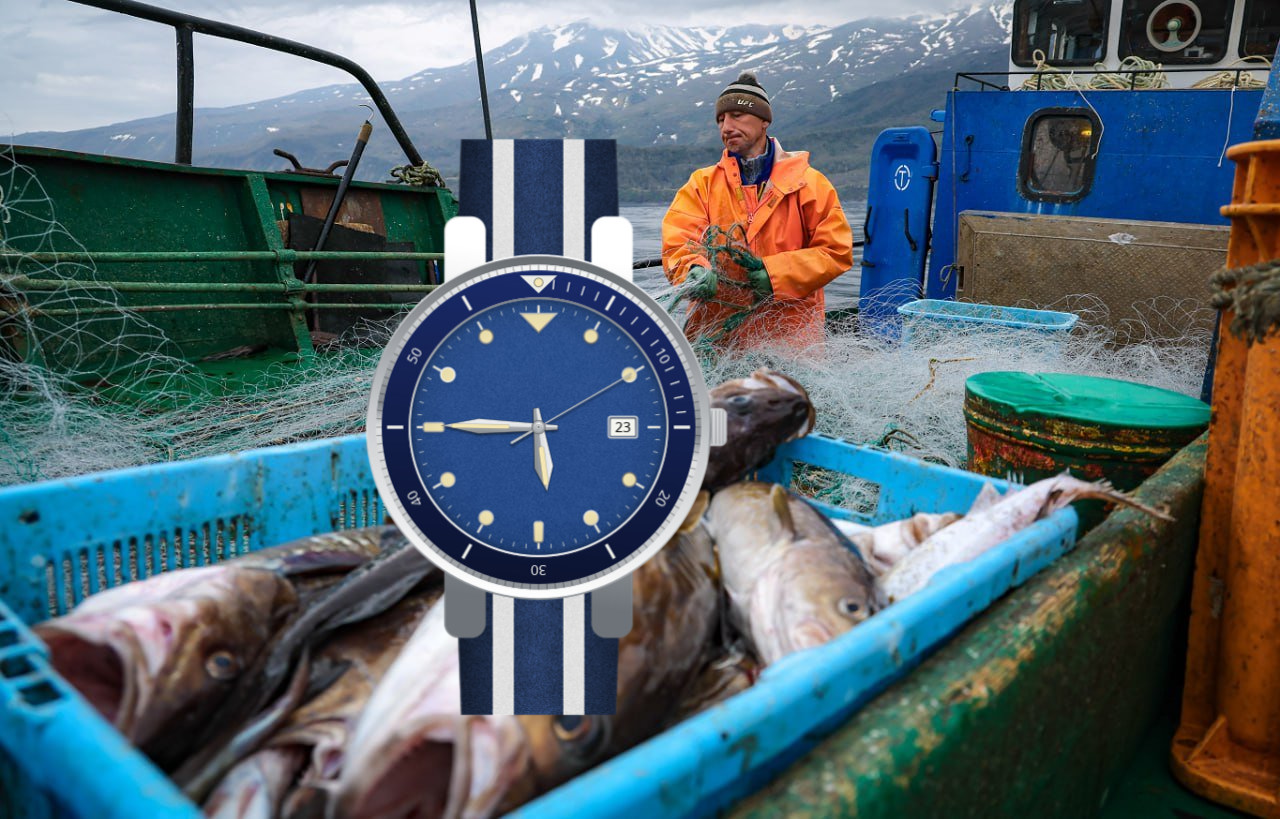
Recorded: 5h45m10s
